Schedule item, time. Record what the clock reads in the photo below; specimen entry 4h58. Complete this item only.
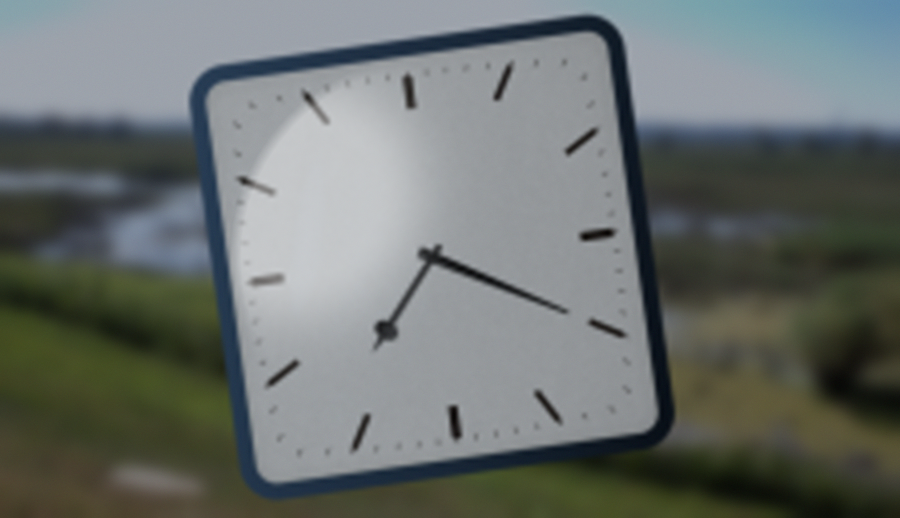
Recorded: 7h20
